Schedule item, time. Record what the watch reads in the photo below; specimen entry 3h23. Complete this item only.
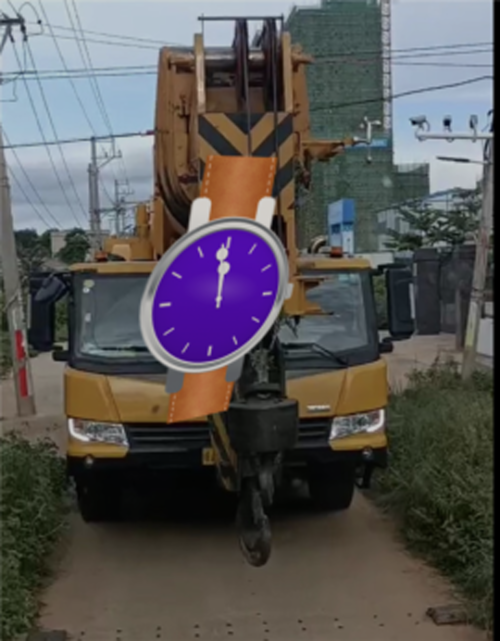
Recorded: 11h59
